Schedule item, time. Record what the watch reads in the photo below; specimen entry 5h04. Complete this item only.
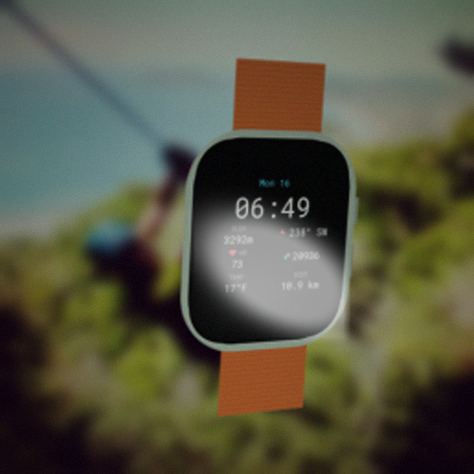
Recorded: 6h49
